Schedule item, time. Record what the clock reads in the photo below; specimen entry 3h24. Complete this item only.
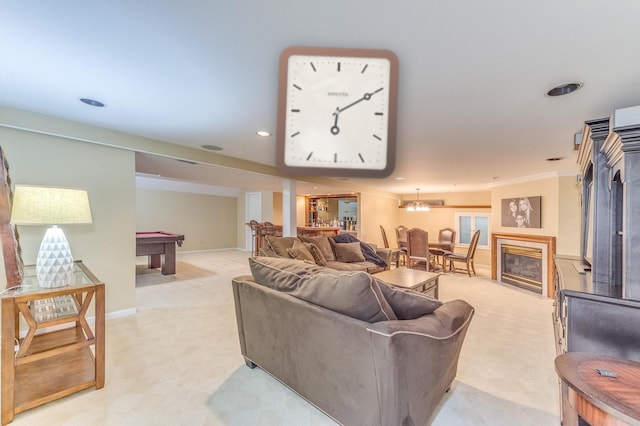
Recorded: 6h10
